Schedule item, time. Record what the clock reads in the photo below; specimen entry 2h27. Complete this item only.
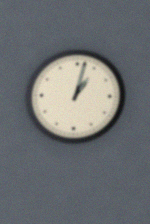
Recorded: 1h02
